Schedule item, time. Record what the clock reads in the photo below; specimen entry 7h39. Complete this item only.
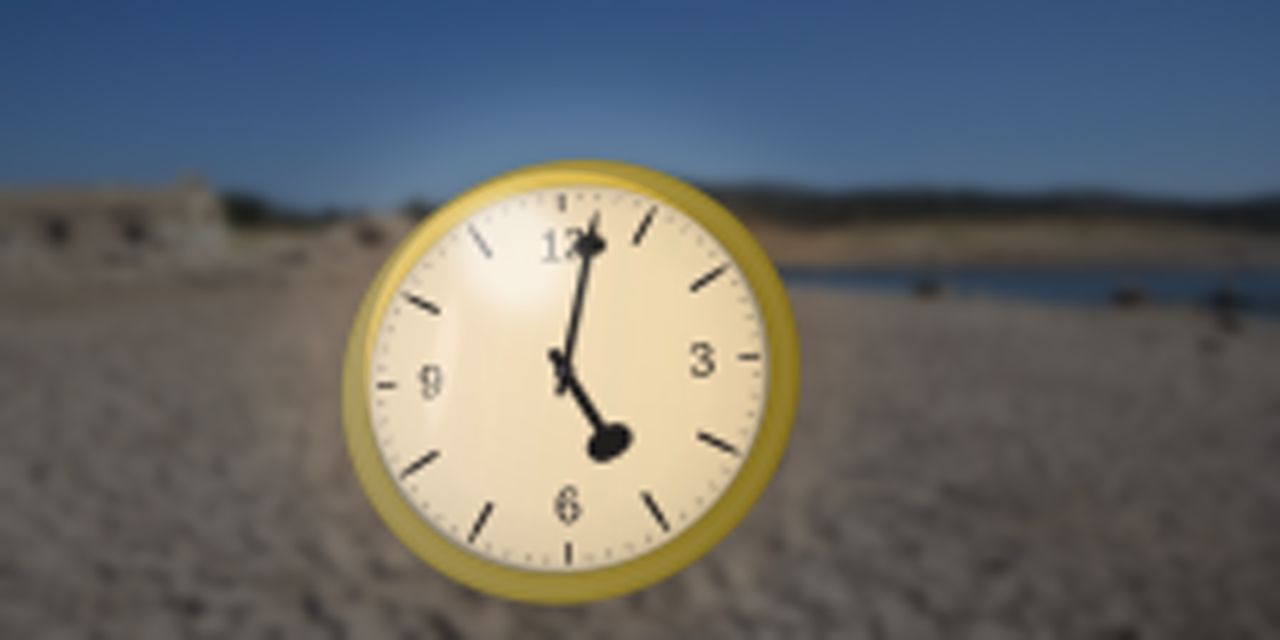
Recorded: 5h02
